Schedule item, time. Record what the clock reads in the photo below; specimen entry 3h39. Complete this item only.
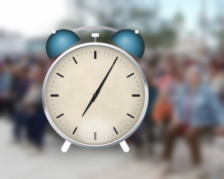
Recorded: 7h05
